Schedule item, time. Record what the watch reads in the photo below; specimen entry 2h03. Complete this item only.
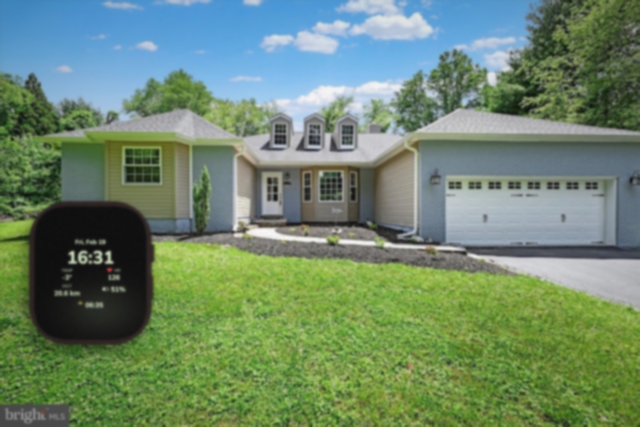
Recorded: 16h31
